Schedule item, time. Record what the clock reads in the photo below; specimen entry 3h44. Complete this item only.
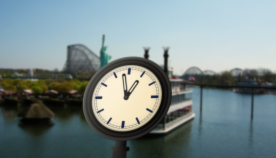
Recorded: 12h58
